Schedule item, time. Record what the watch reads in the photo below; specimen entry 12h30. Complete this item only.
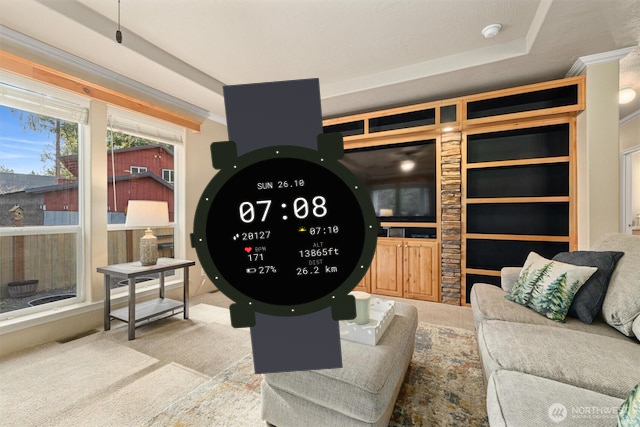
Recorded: 7h08
